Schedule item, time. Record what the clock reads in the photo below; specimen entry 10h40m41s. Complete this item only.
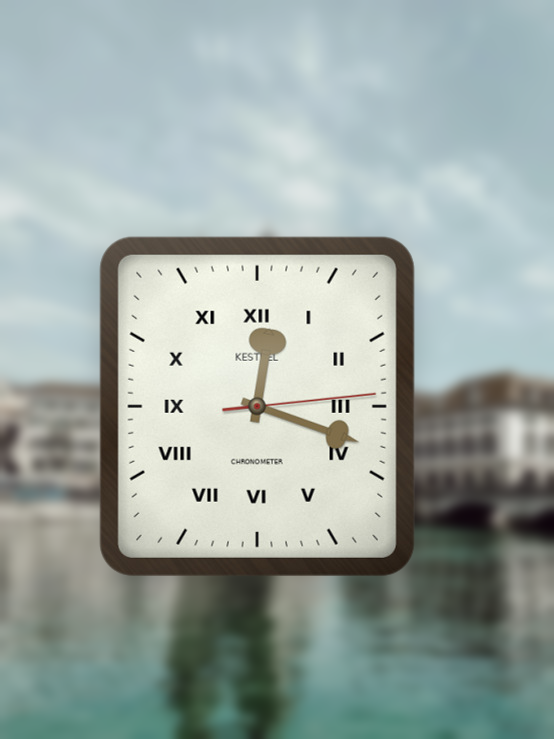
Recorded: 12h18m14s
